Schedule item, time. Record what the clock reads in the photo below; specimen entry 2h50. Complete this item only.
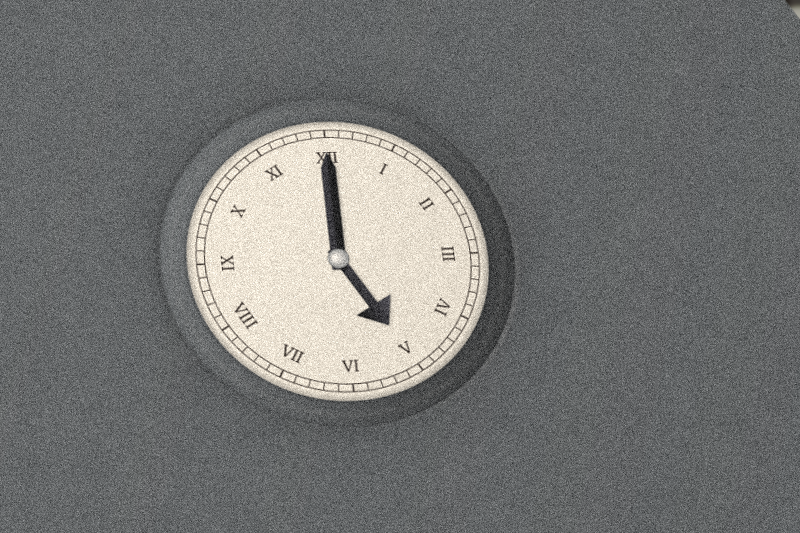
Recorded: 5h00
